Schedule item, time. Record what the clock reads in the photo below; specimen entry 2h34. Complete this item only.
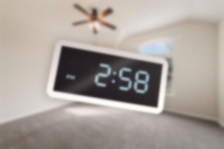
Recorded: 2h58
